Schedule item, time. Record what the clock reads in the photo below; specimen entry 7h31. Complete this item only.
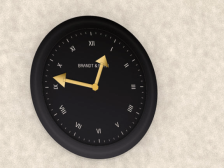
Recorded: 12h47
